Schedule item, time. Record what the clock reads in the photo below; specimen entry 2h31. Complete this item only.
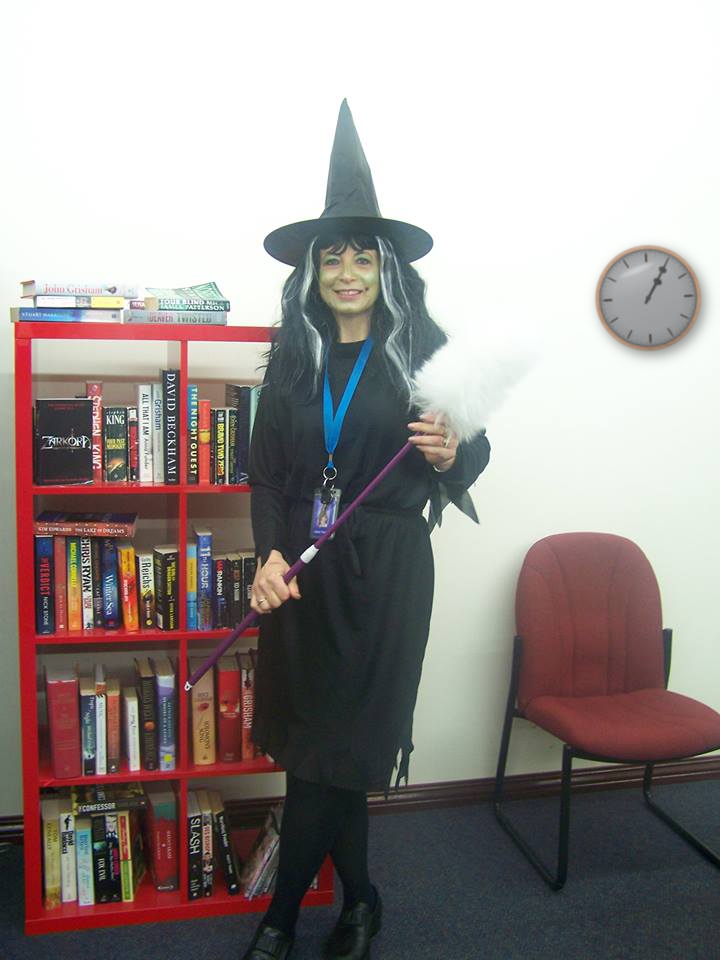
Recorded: 1h05
